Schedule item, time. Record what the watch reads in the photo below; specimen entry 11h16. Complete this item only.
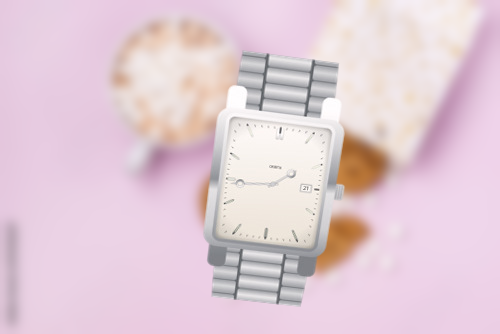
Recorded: 1h44
